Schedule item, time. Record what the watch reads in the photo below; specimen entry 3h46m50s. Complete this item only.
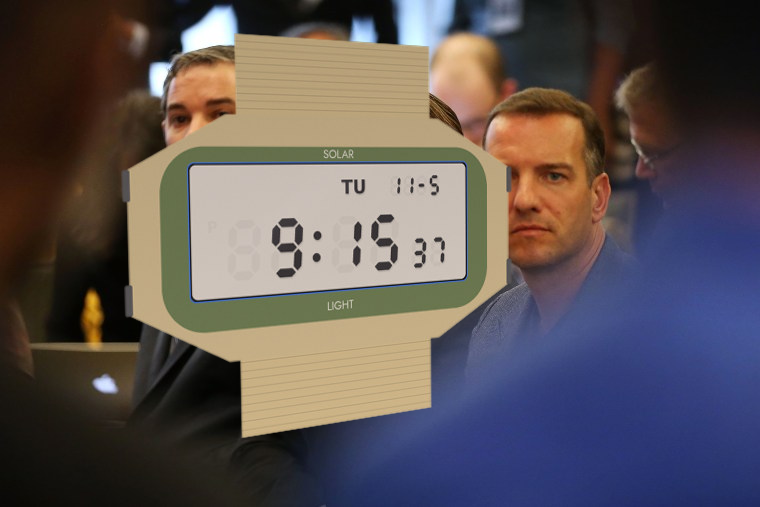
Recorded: 9h15m37s
